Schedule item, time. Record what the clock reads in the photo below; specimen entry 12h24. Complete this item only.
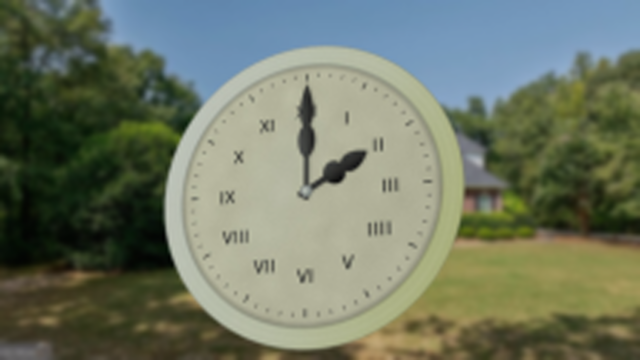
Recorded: 2h00
